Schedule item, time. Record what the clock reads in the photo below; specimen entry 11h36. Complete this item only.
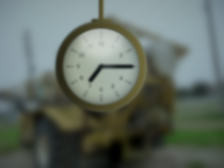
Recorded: 7h15
